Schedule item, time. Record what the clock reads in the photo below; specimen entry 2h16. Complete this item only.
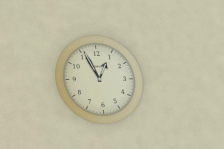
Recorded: 12h56
